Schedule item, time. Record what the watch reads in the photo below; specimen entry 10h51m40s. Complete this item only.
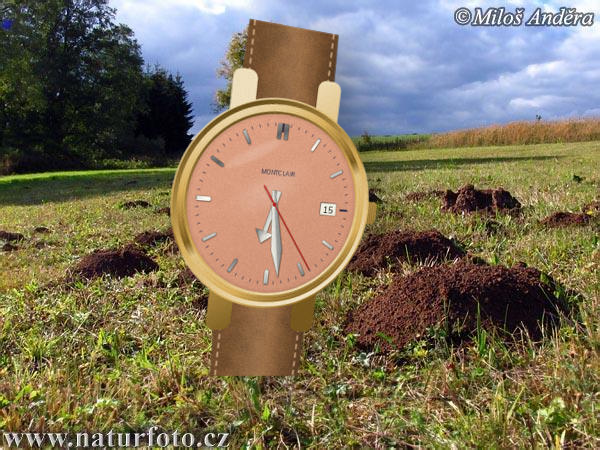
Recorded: 6h28m24s
